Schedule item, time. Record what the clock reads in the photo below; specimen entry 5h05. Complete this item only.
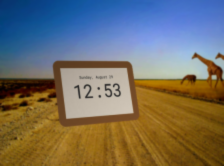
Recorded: 12h53
